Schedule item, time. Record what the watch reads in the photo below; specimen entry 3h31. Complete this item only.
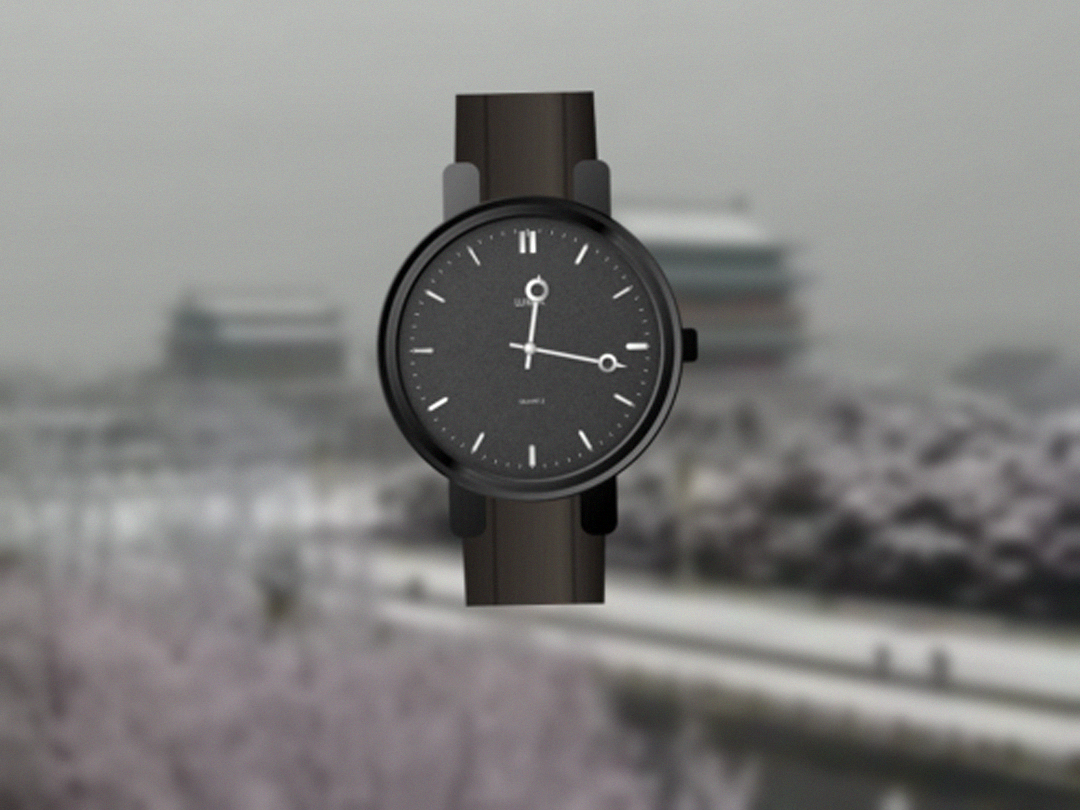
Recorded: 12h17
